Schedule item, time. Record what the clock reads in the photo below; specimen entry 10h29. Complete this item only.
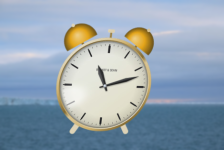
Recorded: 11h12
